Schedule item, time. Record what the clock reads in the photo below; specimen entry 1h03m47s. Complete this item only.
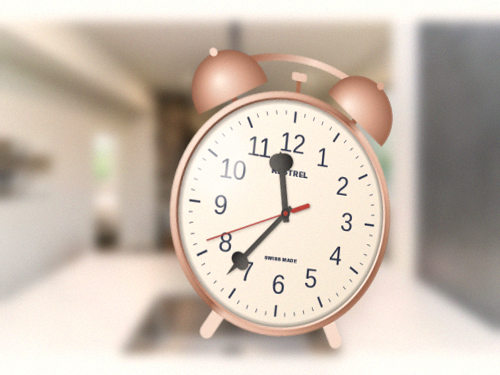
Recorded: 11h36m41s
